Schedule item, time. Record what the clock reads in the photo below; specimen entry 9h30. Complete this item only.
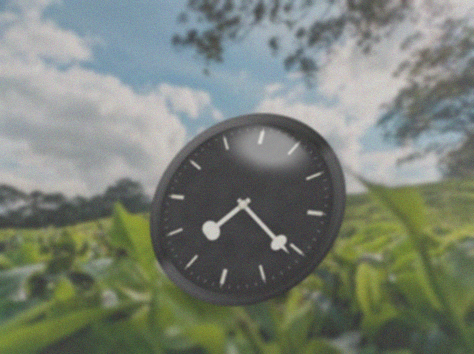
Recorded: 7h21
